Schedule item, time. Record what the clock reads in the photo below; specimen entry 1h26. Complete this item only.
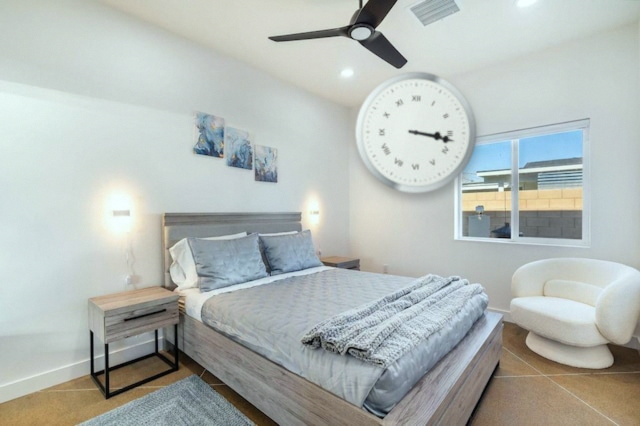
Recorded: 3h17
